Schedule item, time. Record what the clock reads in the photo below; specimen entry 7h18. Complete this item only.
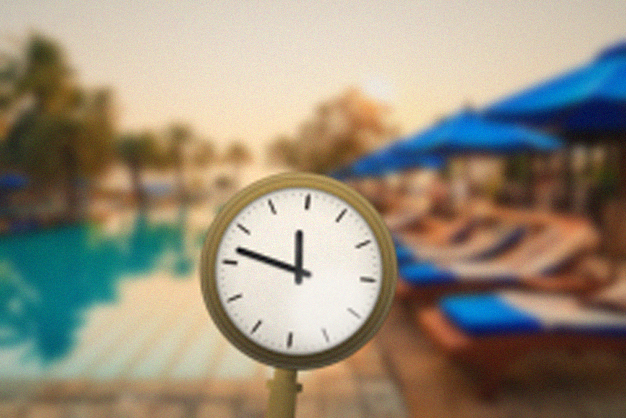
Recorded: 11h47
